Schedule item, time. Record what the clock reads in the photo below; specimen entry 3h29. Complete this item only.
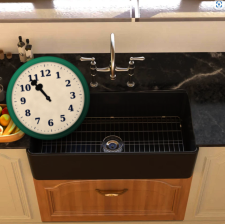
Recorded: 10h54
